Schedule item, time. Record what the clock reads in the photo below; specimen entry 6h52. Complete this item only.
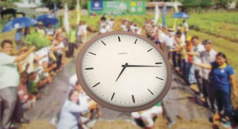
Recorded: 7h16
